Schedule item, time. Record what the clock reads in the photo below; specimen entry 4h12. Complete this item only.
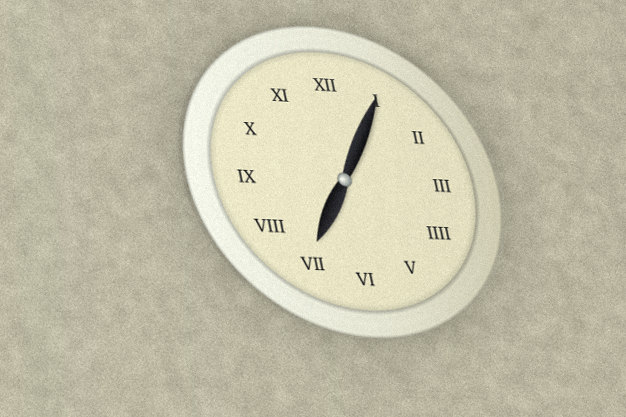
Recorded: 7h05
